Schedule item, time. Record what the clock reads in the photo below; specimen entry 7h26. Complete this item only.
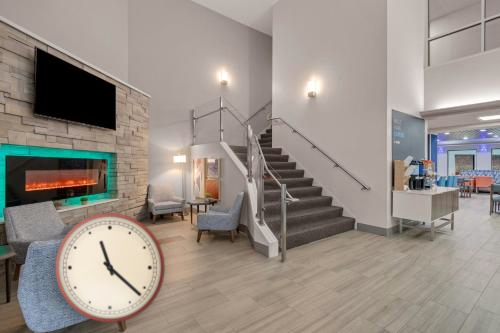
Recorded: 11h22
